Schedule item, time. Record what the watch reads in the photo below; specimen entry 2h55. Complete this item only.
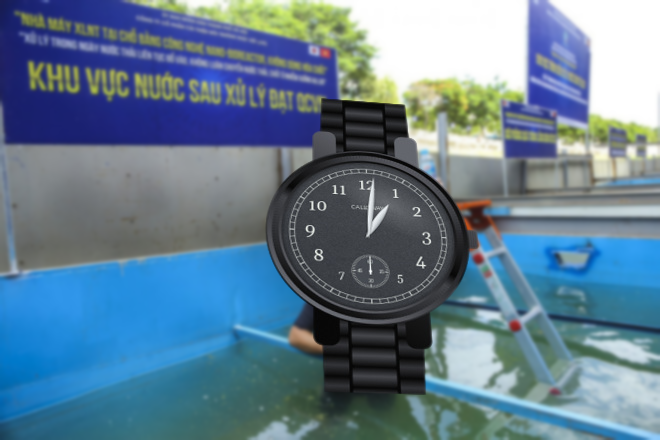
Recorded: 1h01
